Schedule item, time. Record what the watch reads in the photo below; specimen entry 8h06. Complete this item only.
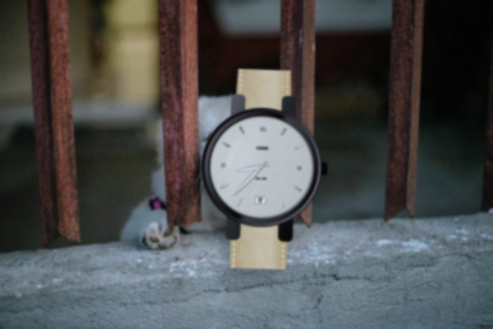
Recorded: 8h37
